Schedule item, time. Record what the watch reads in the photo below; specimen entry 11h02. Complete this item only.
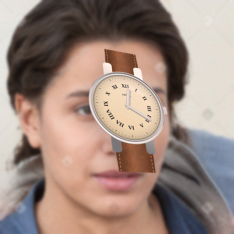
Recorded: 12h20
